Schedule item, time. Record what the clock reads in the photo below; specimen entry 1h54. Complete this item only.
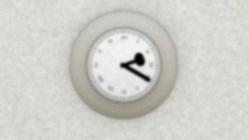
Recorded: 2h20
